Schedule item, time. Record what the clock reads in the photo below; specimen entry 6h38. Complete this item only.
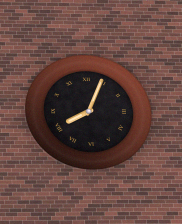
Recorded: 8h04
